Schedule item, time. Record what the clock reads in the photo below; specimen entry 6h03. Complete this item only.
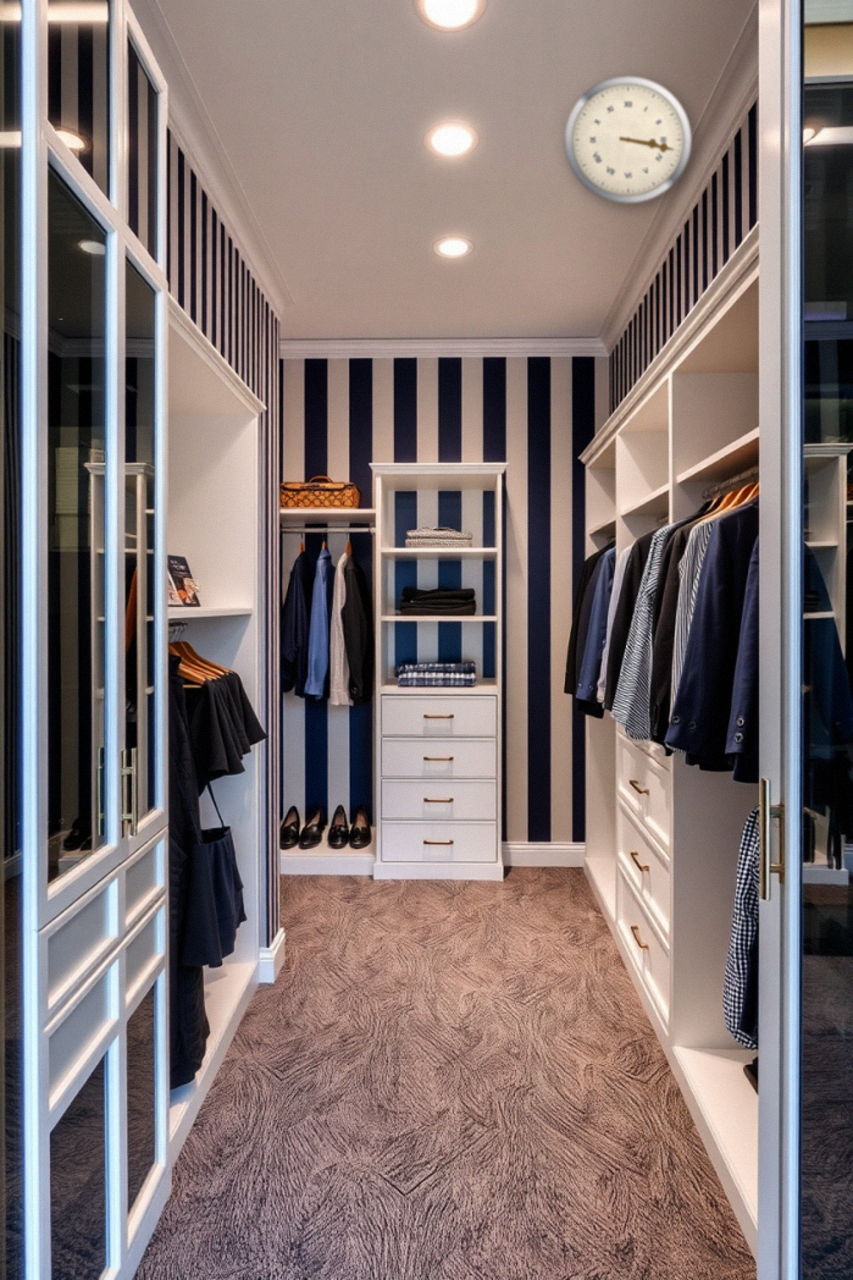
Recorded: 3h17
